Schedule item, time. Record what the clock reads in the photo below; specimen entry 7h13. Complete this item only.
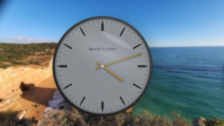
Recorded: 4h12
